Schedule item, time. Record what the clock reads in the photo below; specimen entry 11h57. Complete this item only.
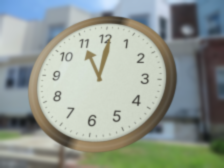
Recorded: 11h01
